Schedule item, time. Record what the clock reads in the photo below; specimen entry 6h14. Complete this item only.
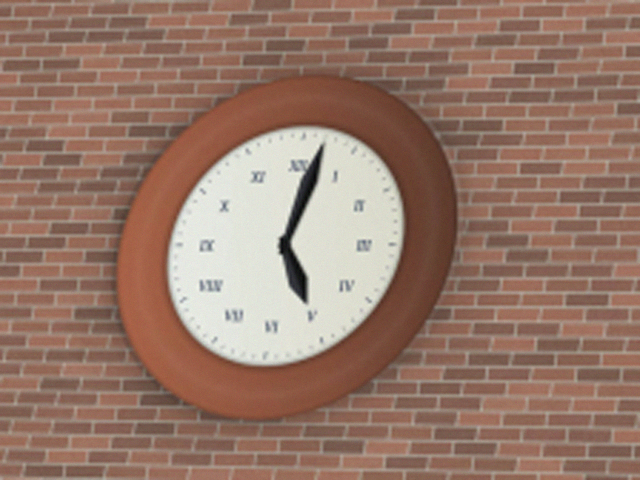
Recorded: 5h02
